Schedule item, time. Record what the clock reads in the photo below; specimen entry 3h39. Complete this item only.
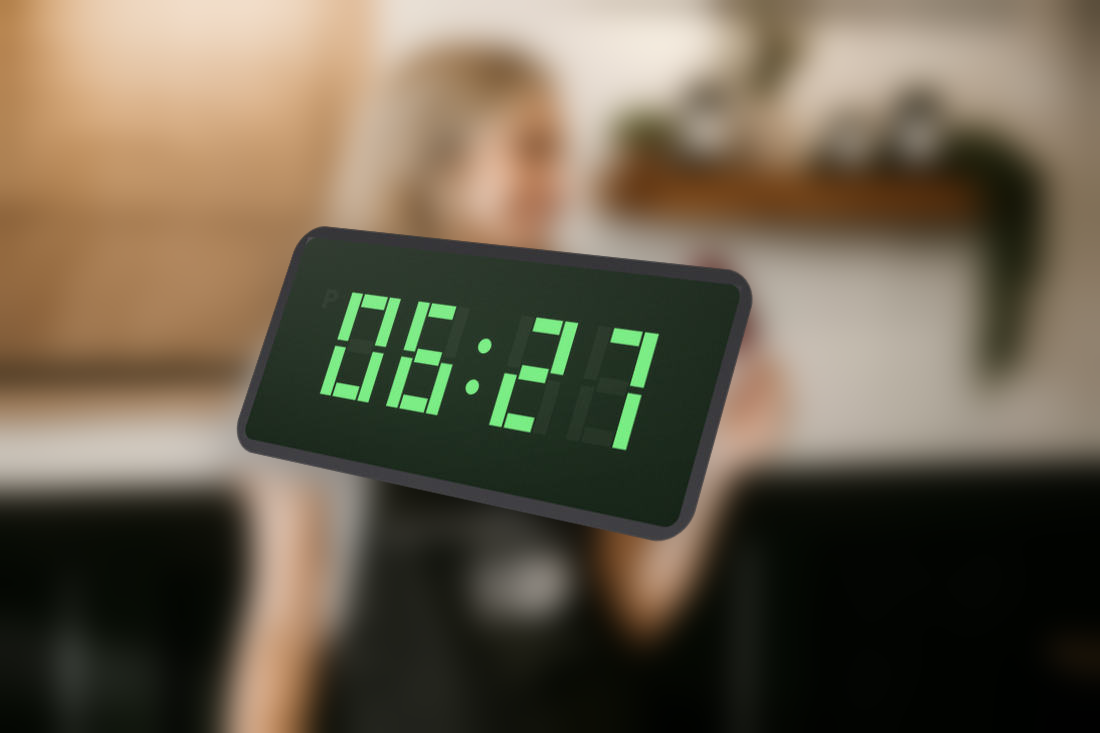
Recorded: 6h27
